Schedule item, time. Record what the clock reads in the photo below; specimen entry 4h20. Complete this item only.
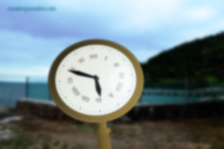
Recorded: 5h49
